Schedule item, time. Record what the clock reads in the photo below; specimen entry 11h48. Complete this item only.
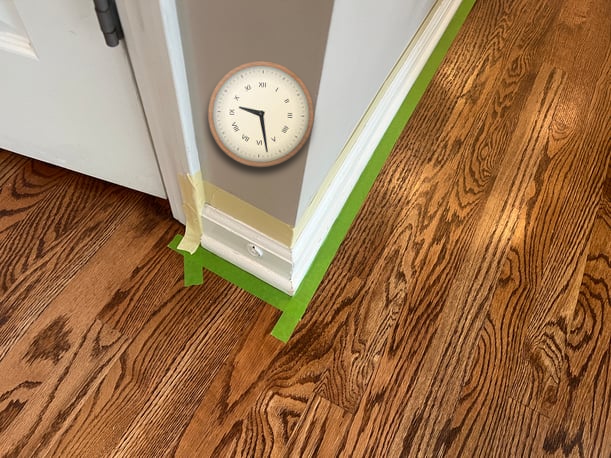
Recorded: 9h28
